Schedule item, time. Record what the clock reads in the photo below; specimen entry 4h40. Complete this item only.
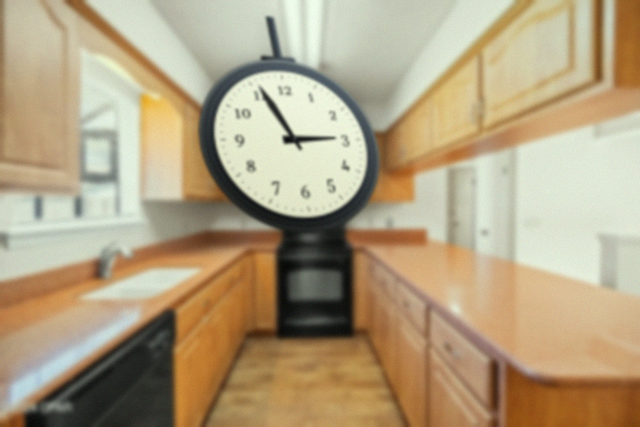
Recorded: 2h56
